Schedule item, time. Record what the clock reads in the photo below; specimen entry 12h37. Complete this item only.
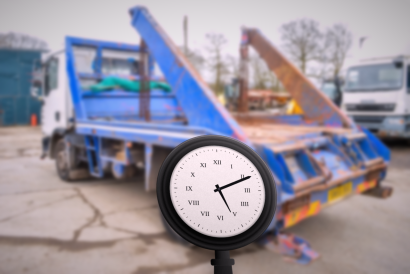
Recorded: 5h11
